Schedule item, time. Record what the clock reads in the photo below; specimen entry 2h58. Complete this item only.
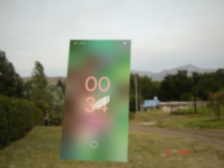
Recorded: 0h34
